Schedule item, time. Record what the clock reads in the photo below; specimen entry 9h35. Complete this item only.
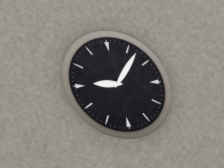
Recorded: 9h07
